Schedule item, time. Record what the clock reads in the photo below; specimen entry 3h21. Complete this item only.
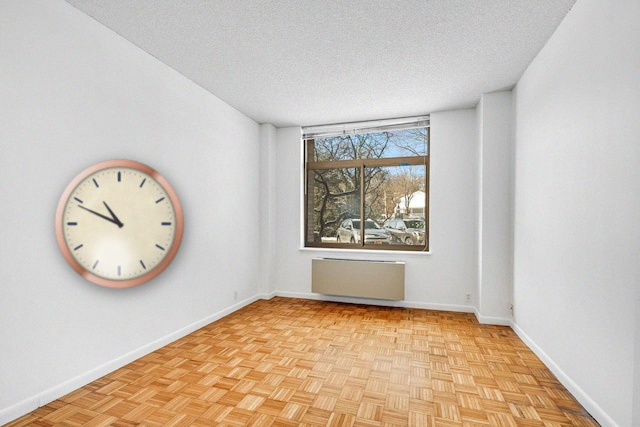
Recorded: 10h49
